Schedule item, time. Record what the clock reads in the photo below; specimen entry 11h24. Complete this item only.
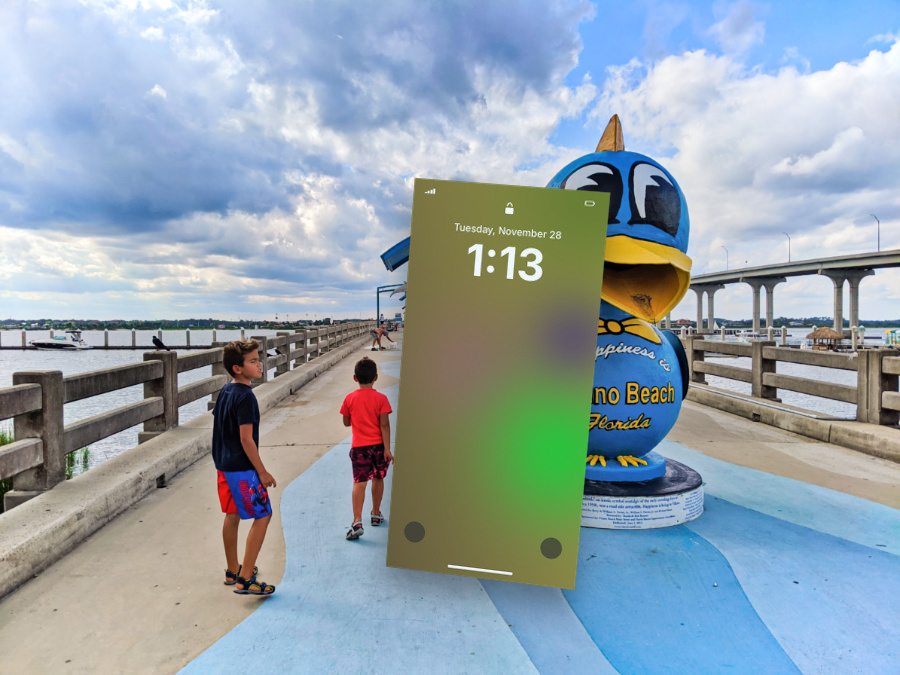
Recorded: 1h13
